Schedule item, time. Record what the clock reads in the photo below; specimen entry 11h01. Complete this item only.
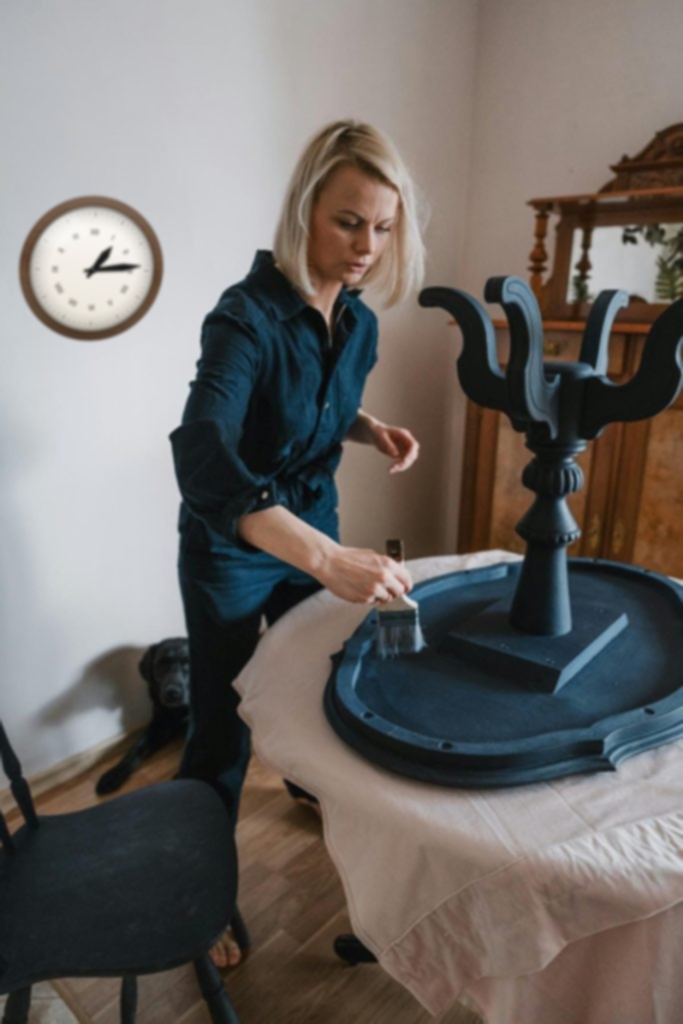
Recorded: 1h14
